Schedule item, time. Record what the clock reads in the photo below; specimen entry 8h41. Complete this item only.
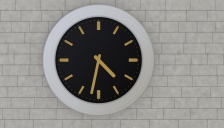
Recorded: 4h32
